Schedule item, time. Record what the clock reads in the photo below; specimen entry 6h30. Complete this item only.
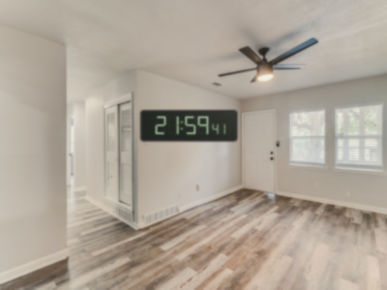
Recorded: 21h59
